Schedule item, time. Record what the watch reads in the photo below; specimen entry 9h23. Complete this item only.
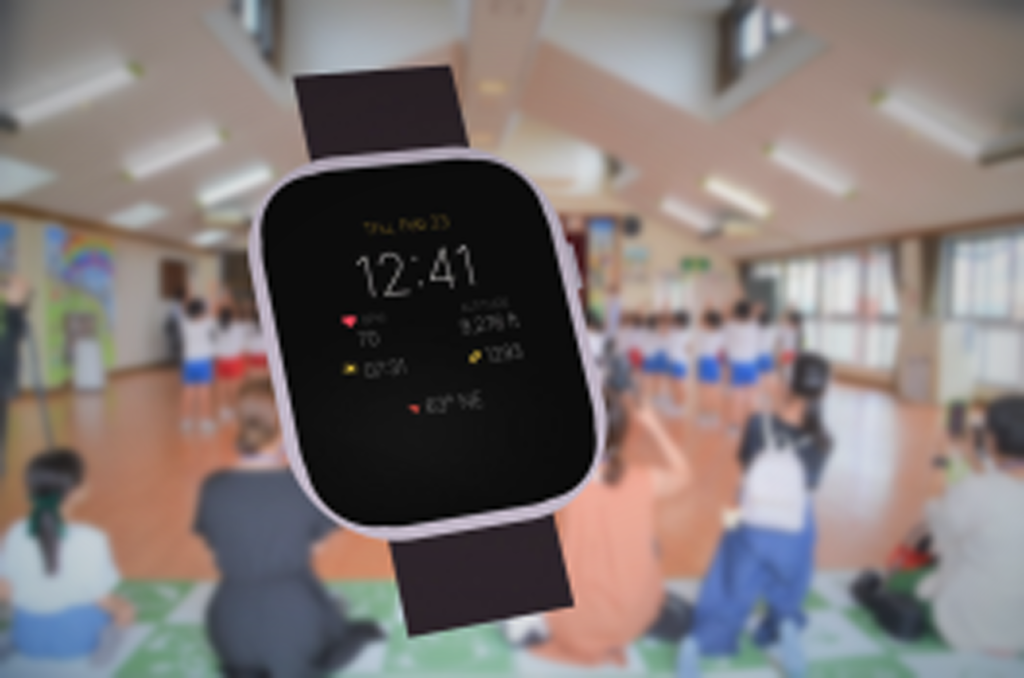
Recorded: 12h41
